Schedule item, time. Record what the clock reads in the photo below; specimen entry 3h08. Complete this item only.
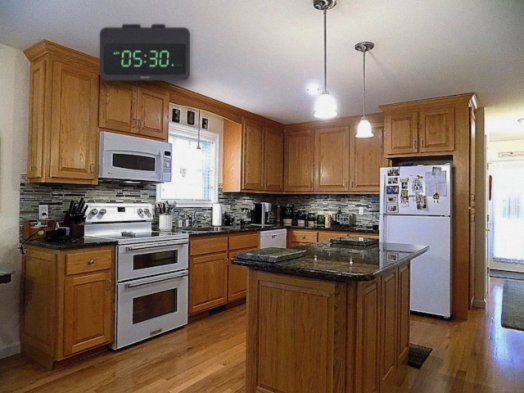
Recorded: 5h30
